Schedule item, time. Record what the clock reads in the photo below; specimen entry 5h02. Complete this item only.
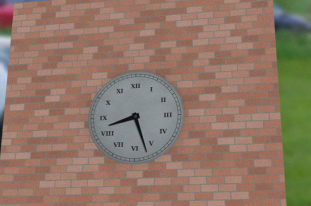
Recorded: 8h27
